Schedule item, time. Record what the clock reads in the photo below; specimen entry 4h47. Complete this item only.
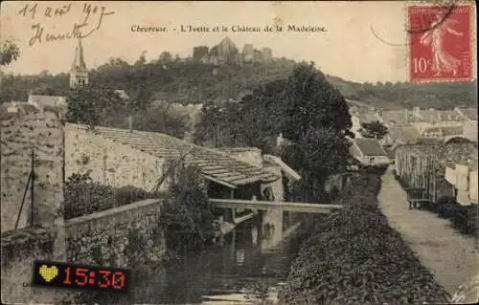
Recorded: 15h30
